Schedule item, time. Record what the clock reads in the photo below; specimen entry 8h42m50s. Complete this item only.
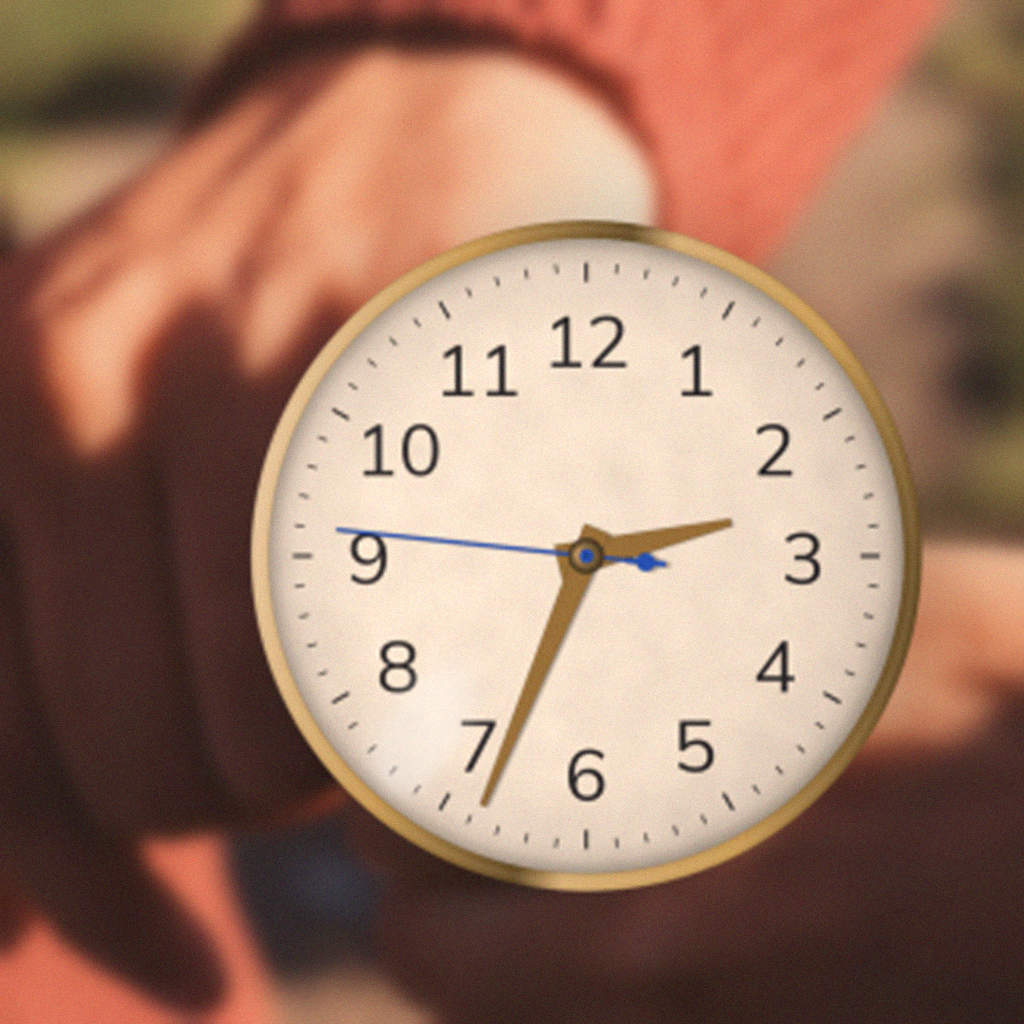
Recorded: 2h33m46s
